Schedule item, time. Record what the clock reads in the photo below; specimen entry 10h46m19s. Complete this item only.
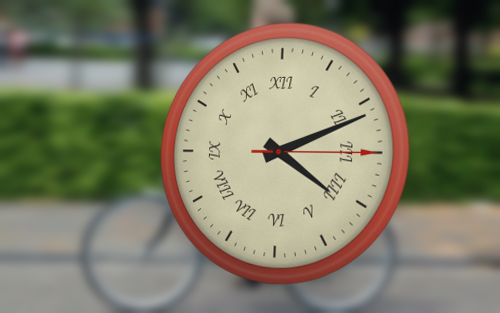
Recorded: 4h11m15s
